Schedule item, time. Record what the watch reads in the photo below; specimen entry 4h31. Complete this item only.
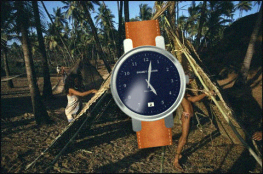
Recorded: 5h02
